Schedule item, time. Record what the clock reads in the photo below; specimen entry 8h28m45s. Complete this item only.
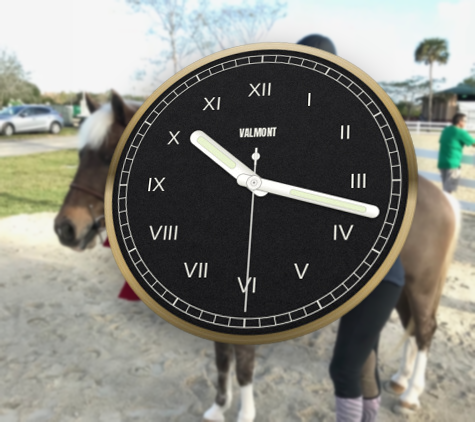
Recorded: 10h17m30s
